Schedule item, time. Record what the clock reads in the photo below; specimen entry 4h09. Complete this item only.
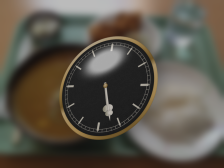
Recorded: 5h27
